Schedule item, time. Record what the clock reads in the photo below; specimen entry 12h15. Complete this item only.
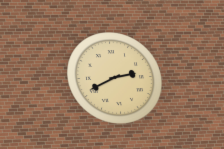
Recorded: 2h41
